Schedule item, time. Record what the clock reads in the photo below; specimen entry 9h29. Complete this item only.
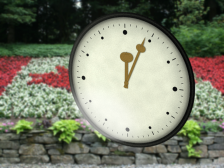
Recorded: 12h04
